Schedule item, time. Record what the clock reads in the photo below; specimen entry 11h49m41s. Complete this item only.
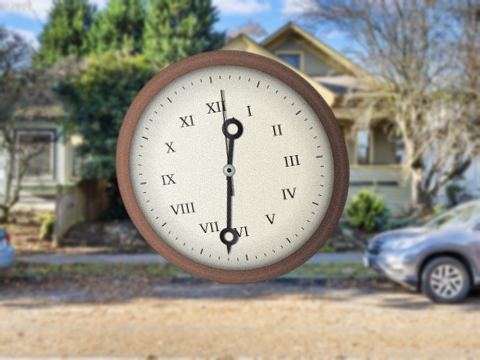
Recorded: 12h32m01s
